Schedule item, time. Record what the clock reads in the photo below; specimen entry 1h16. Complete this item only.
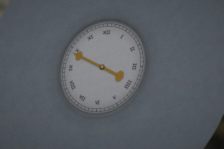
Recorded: 3h49
